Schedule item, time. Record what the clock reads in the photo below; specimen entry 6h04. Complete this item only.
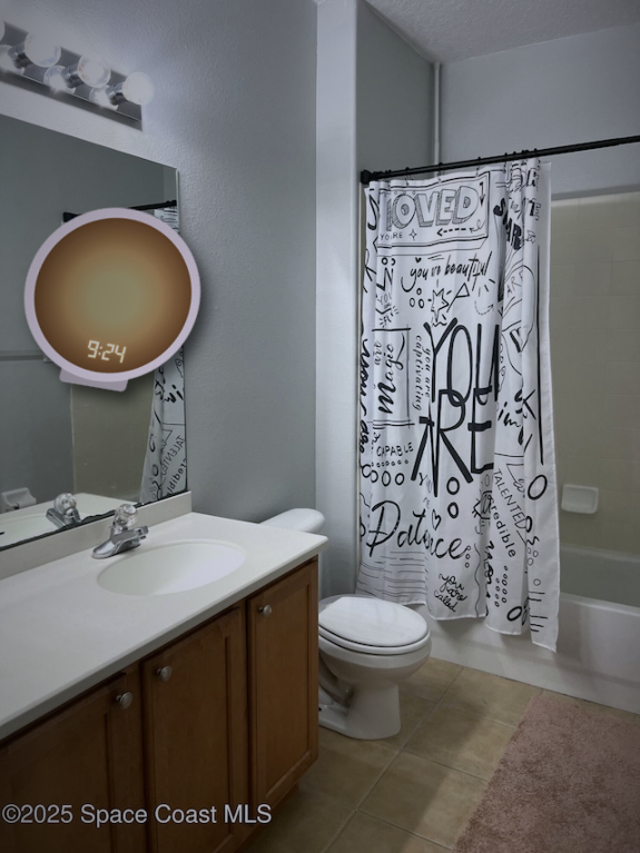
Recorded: 9h24
